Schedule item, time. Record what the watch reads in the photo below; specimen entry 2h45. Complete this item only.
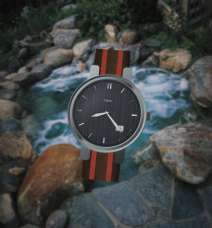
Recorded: 8h23
